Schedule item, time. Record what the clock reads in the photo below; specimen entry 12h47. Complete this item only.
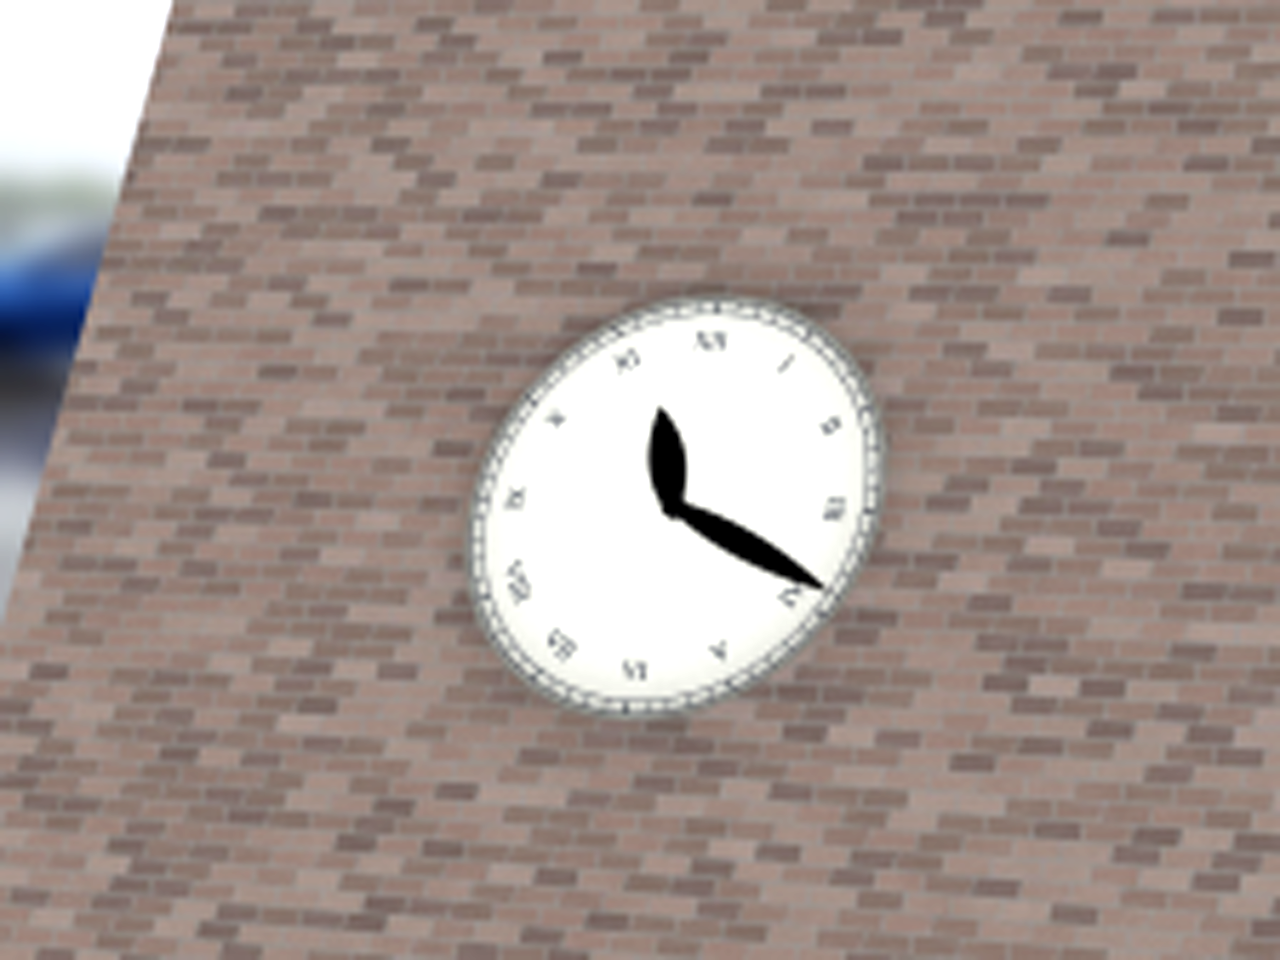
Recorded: 11h19
